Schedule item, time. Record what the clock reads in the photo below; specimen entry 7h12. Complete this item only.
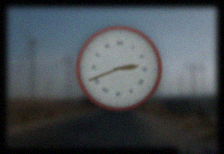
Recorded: 2h41
